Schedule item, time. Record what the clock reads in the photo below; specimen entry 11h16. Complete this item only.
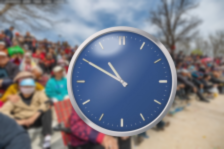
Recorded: 10h50
